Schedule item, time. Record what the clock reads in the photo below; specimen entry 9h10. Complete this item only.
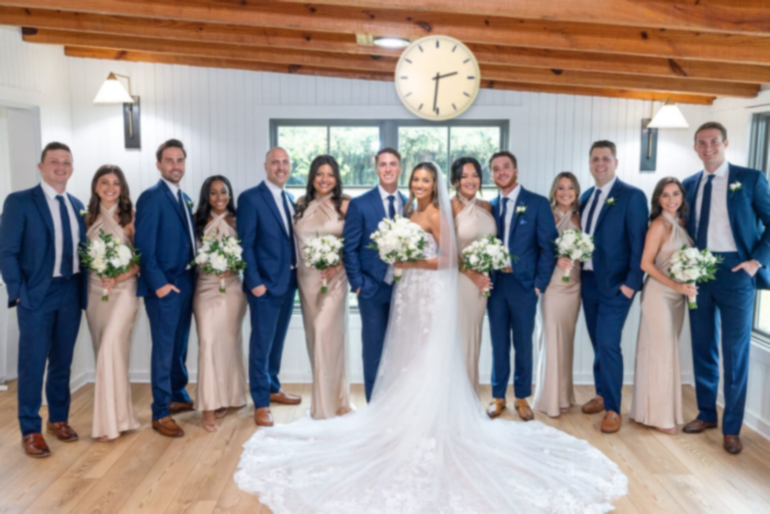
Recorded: 2h31
